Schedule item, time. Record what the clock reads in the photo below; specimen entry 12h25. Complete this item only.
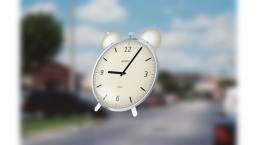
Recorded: 9h05
